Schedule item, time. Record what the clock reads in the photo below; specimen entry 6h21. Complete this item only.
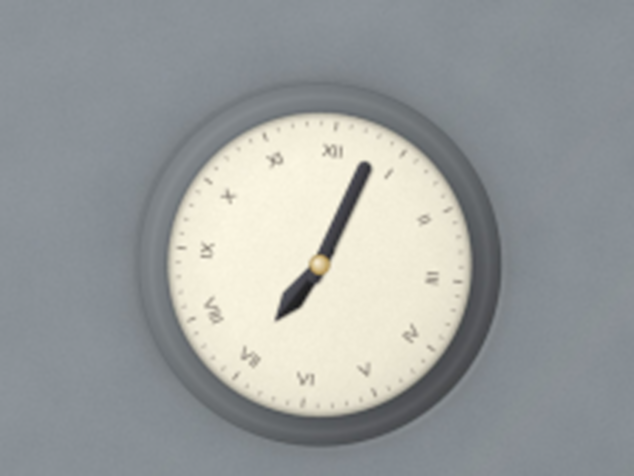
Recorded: 7h03
